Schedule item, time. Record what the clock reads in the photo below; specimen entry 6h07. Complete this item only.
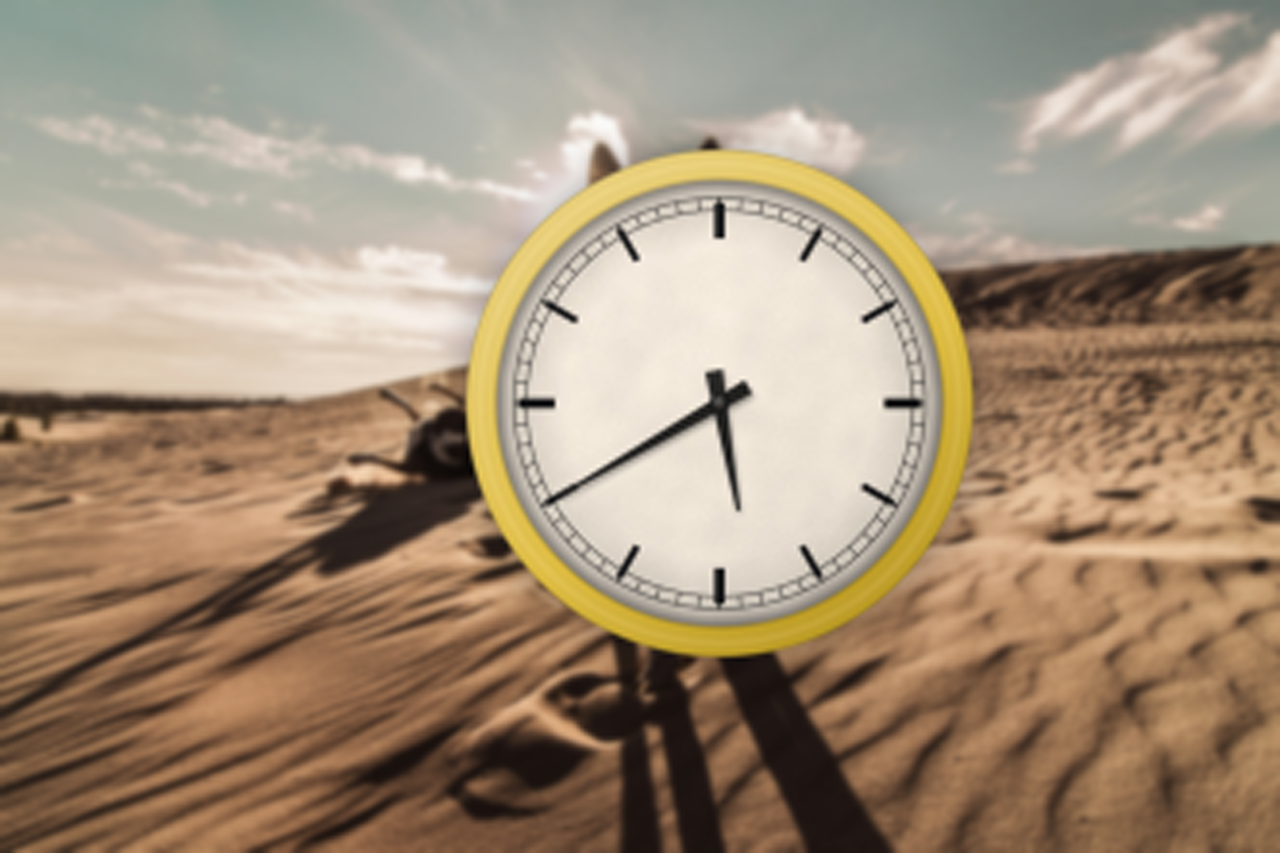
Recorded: 5h40
